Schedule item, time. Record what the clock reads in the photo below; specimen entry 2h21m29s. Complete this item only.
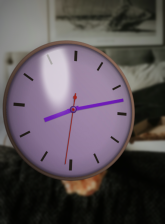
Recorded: 8h12m31s
